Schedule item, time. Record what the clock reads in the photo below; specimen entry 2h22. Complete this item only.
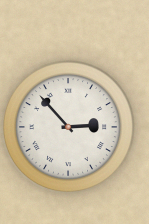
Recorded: 2h53
